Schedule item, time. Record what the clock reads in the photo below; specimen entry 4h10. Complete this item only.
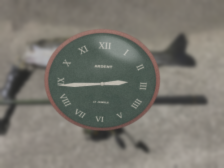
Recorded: 2h44
